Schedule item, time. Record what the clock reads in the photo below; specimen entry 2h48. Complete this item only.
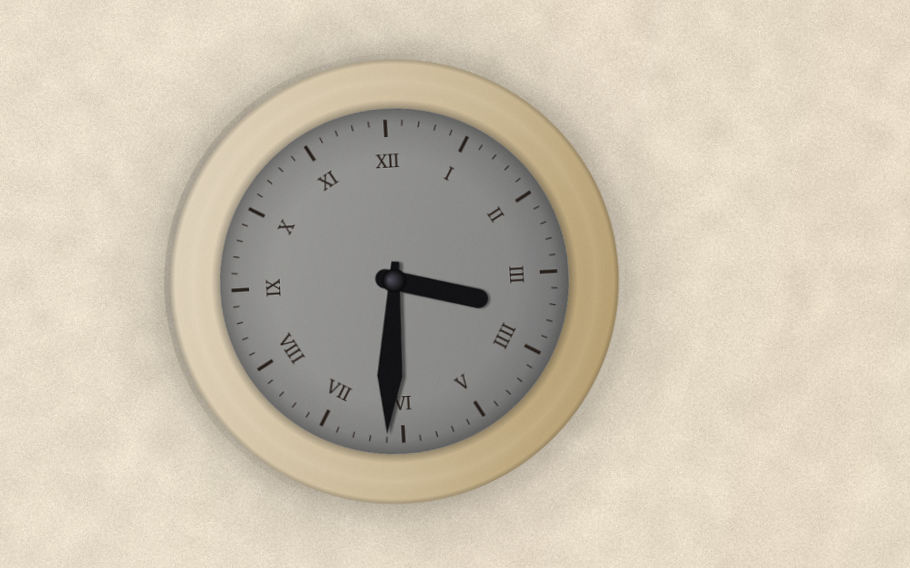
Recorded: 3h31
